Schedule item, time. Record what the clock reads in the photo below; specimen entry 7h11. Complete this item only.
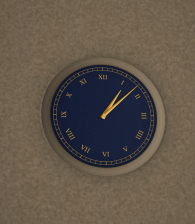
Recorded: 1h08
